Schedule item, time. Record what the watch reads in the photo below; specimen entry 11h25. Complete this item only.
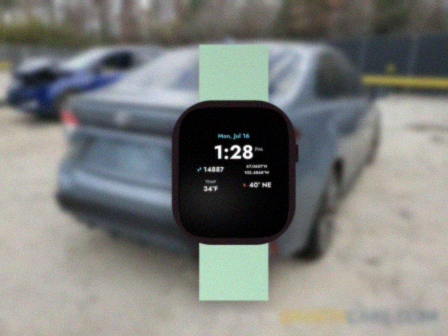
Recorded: 1h28
